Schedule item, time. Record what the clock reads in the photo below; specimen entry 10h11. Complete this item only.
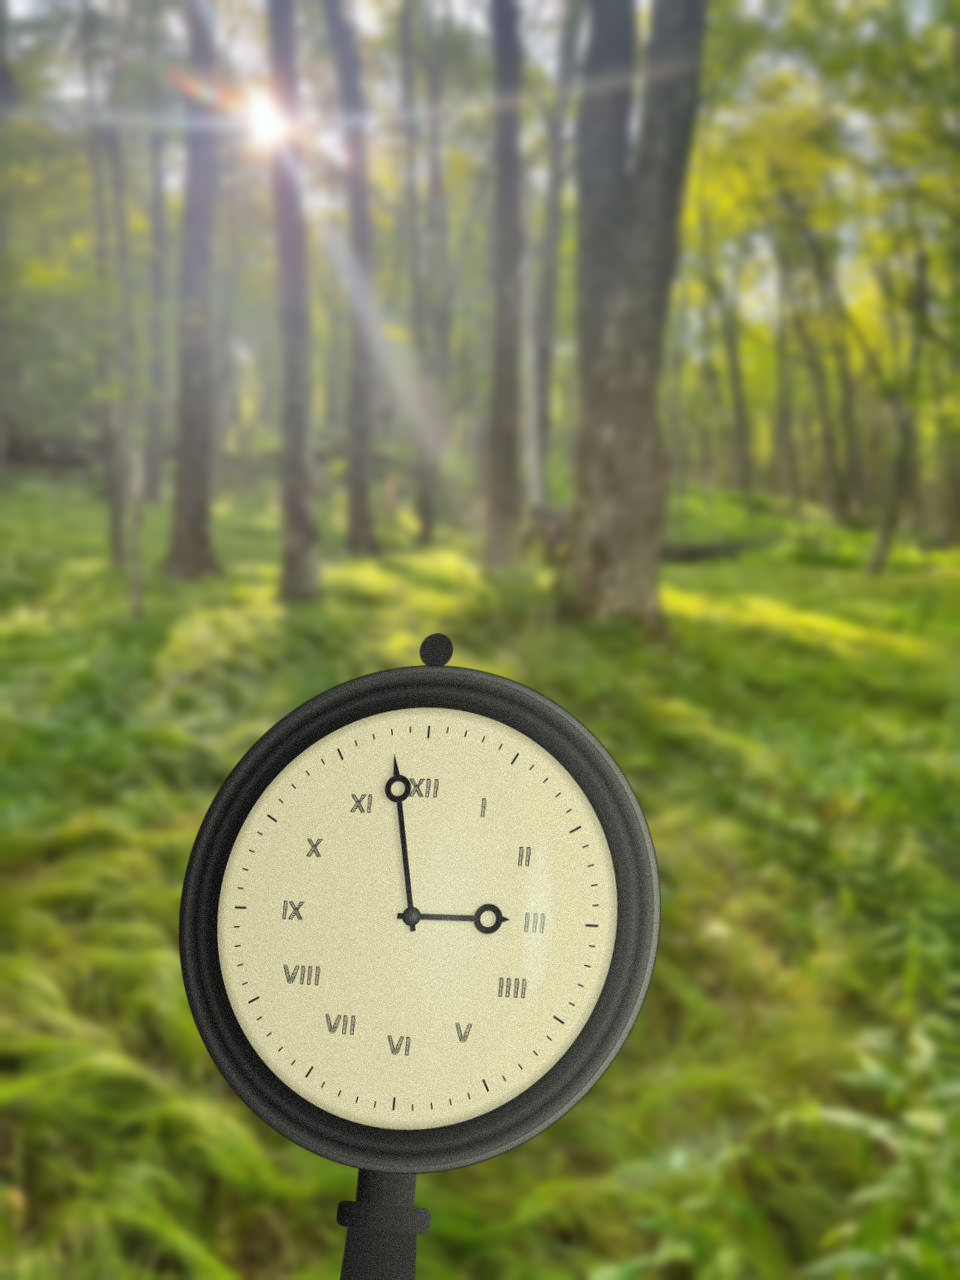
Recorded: 2h58
